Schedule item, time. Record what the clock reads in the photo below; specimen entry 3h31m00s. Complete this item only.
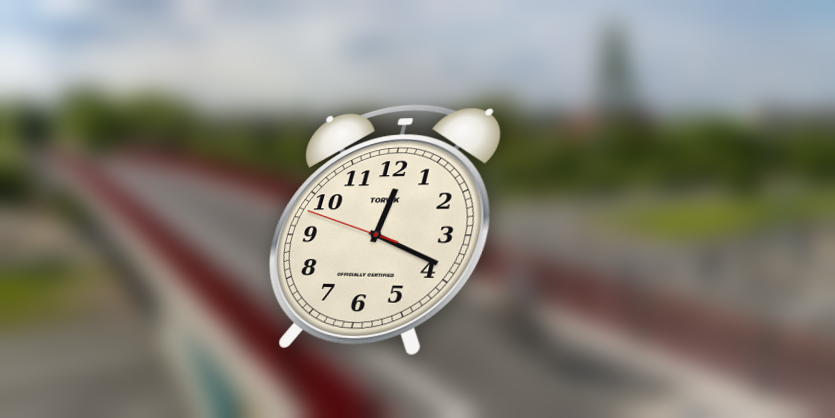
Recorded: 12h18m48s
